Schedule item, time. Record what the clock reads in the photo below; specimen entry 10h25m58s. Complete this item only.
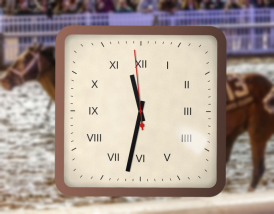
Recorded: 11h31m59s
